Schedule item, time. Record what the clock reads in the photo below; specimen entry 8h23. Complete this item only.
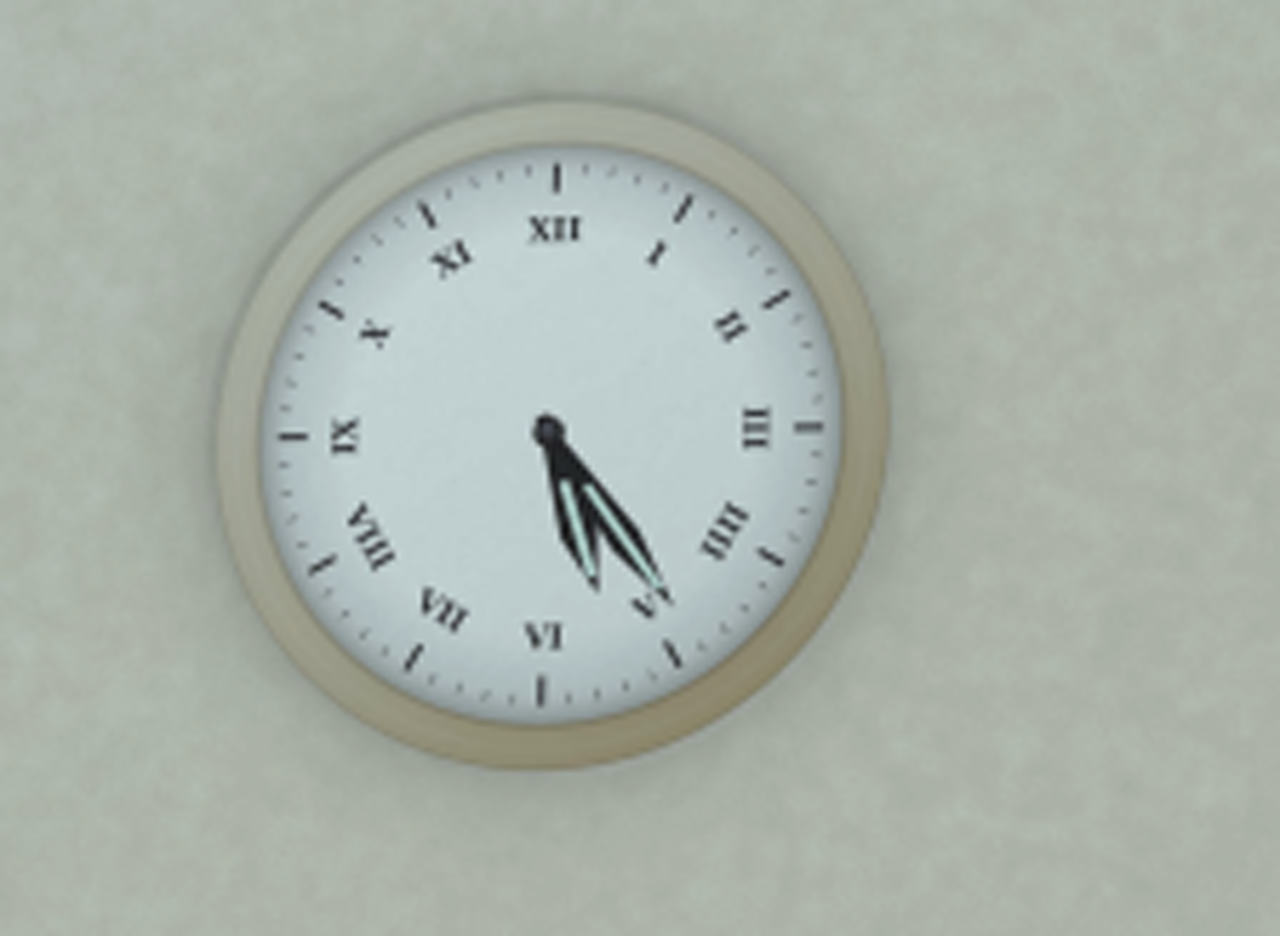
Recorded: 5h24
